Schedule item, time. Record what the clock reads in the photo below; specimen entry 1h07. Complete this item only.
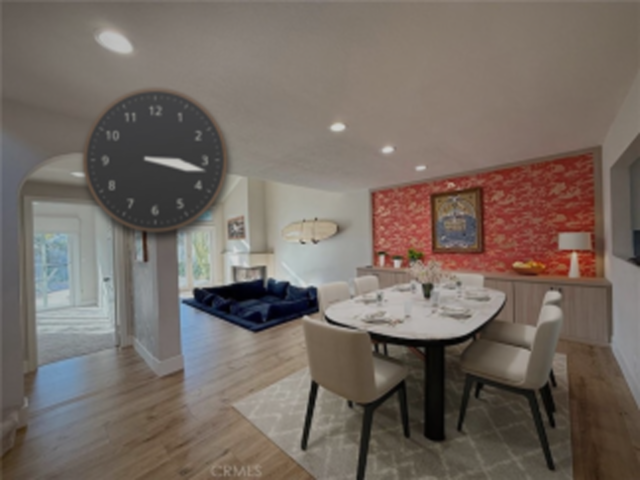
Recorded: 3h17
